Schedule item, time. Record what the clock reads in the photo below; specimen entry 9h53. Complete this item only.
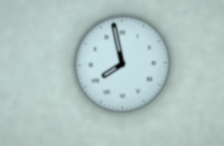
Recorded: 7h58
